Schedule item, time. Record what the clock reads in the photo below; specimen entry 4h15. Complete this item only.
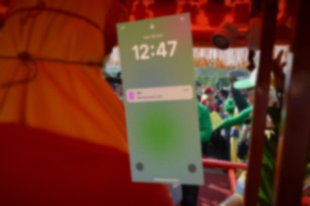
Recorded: 12h47
